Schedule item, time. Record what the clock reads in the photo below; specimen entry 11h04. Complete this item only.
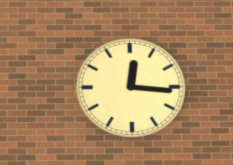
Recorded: 12h16
